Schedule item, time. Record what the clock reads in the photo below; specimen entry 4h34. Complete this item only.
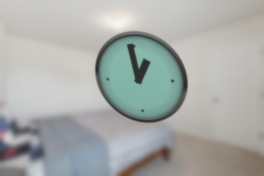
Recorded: 12h59
